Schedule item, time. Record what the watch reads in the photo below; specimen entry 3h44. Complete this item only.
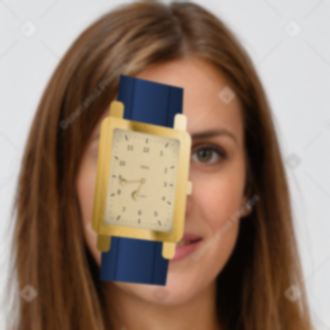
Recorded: 6h43
